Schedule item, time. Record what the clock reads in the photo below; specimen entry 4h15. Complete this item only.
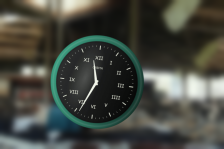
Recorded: 11h34
